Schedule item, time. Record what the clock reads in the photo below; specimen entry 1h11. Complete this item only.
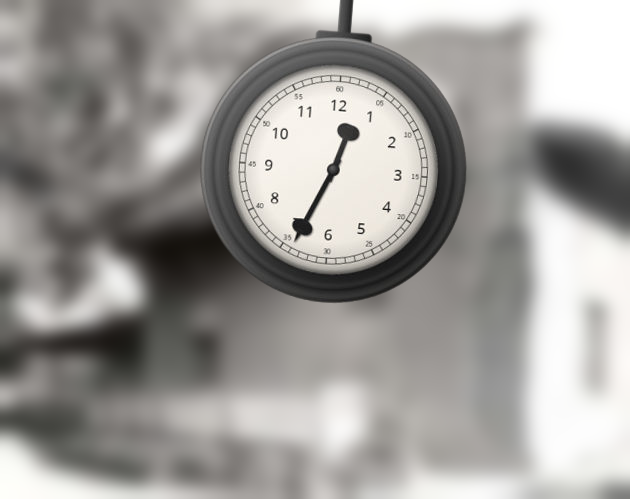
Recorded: 12h34
